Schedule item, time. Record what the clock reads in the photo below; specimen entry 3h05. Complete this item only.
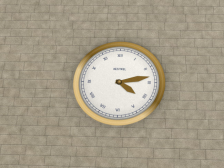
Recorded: 4h13
